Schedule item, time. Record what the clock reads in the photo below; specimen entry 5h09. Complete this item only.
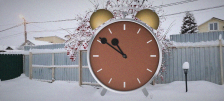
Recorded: 10h51
